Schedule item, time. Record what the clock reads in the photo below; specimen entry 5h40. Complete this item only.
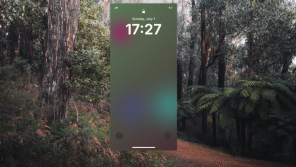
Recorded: 17h27
